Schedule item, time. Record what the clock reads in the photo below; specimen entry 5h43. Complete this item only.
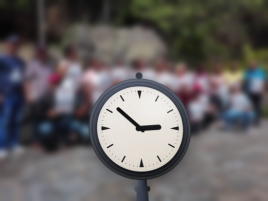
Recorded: 2h52
